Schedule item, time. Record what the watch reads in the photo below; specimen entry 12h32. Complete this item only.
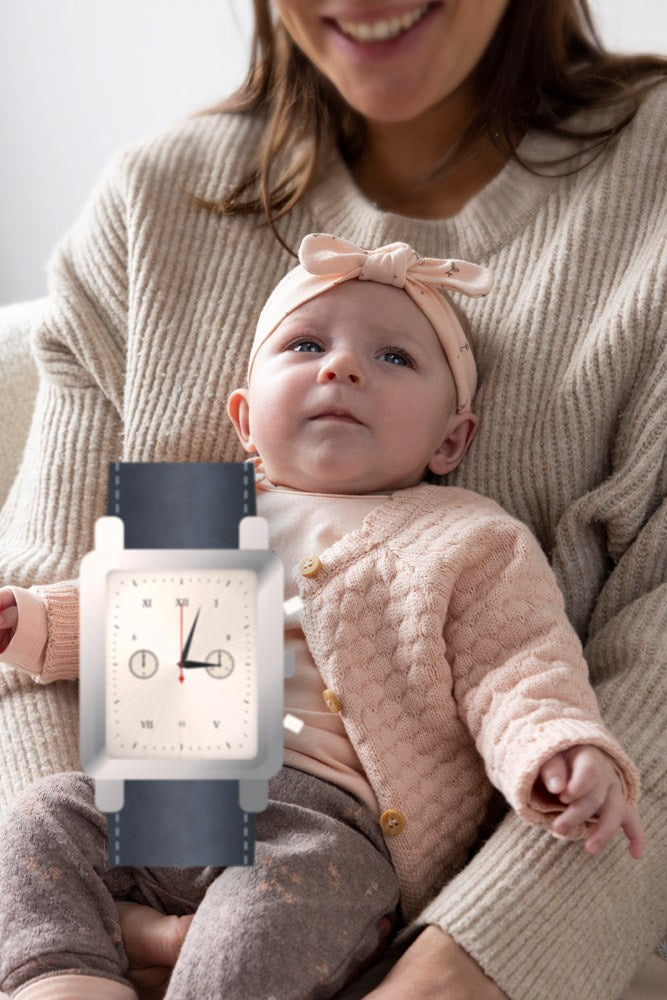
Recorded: 3h03
